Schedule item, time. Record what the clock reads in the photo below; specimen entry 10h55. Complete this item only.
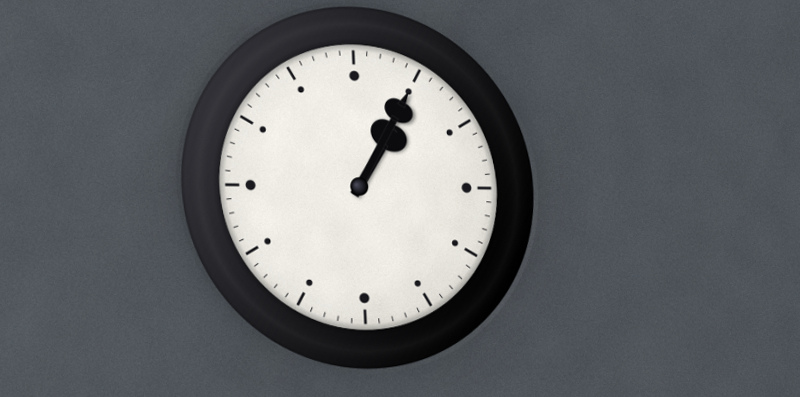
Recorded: 1h05
